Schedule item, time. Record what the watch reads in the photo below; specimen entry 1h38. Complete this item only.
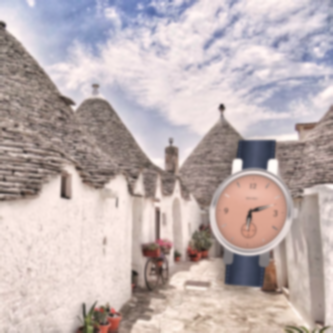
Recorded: 6h12
